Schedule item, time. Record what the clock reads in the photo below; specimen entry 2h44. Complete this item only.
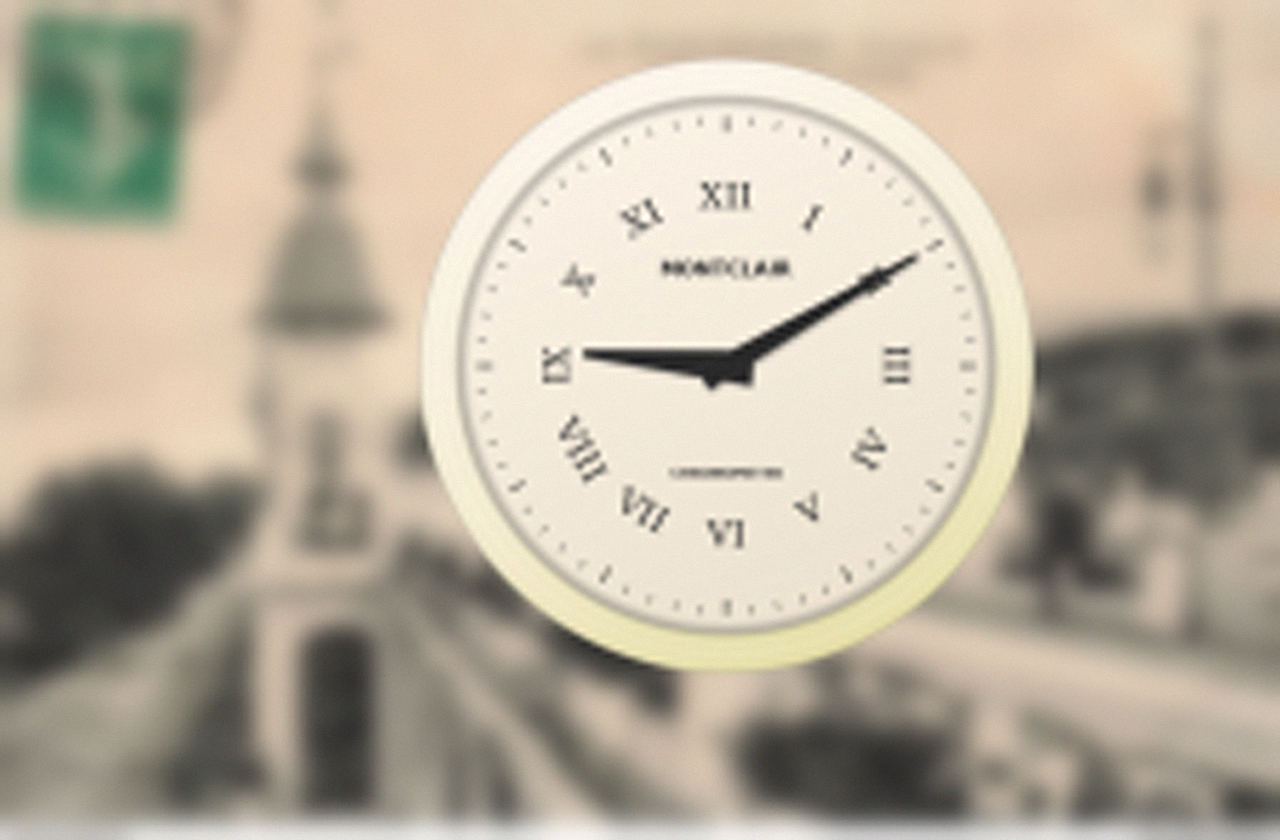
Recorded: 9h10
